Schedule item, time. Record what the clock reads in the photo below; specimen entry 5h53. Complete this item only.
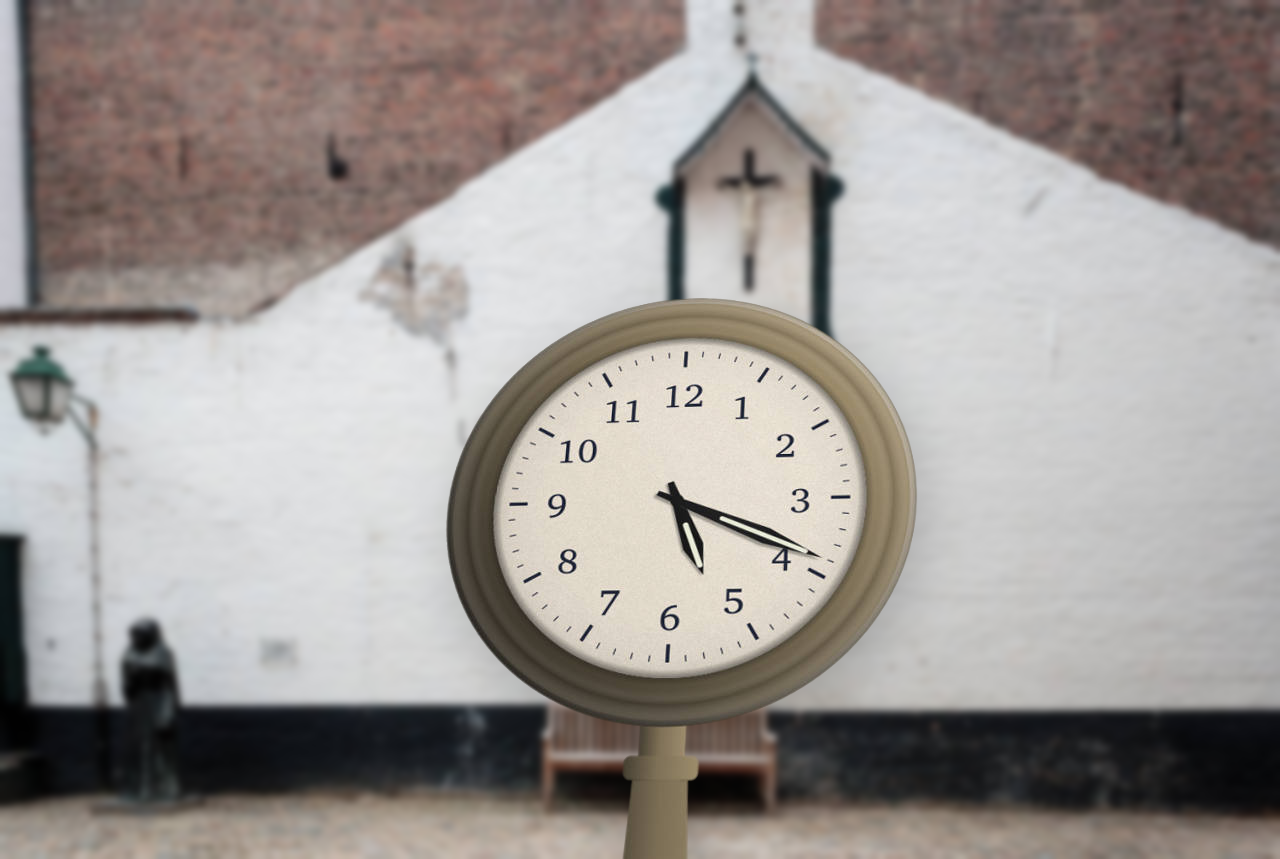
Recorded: 5h19
